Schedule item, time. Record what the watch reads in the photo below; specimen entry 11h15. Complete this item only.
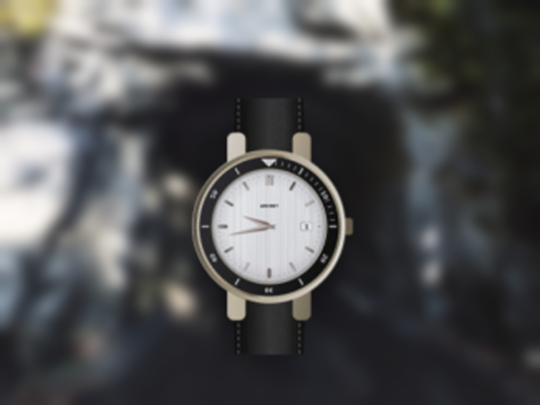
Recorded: 9h43
